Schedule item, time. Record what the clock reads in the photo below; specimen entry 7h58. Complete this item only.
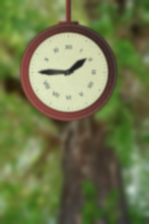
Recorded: 1h45
